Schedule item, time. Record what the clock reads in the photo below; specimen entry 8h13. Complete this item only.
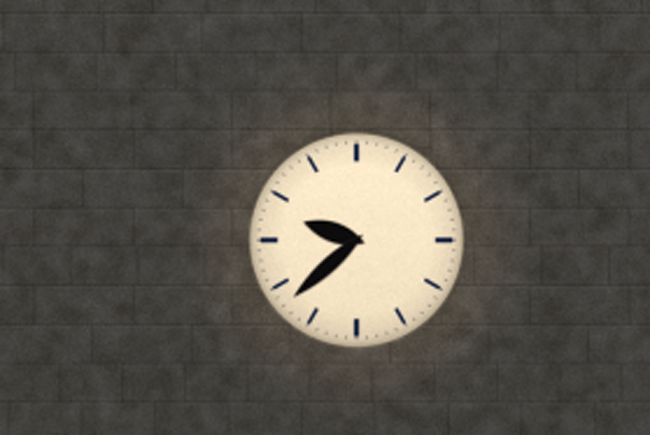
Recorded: 9h38
